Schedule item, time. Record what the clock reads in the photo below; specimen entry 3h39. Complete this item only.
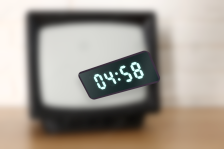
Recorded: 4h58
